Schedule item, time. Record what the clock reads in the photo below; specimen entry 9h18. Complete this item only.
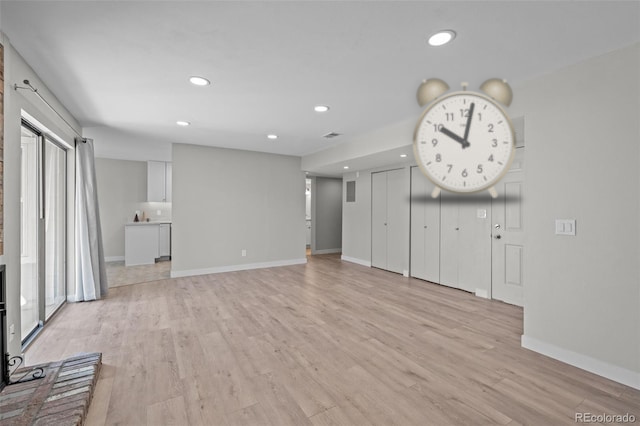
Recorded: 10h02
